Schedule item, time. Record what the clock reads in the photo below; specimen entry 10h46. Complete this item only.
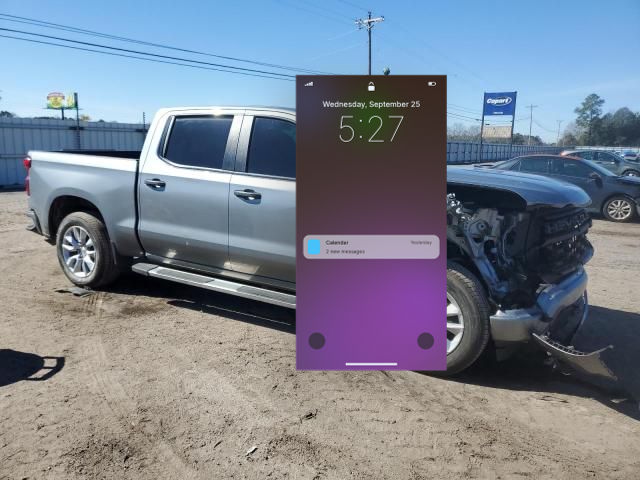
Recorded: 5h27
